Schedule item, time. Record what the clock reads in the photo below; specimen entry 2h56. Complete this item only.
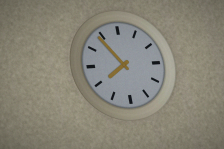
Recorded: 7h54
